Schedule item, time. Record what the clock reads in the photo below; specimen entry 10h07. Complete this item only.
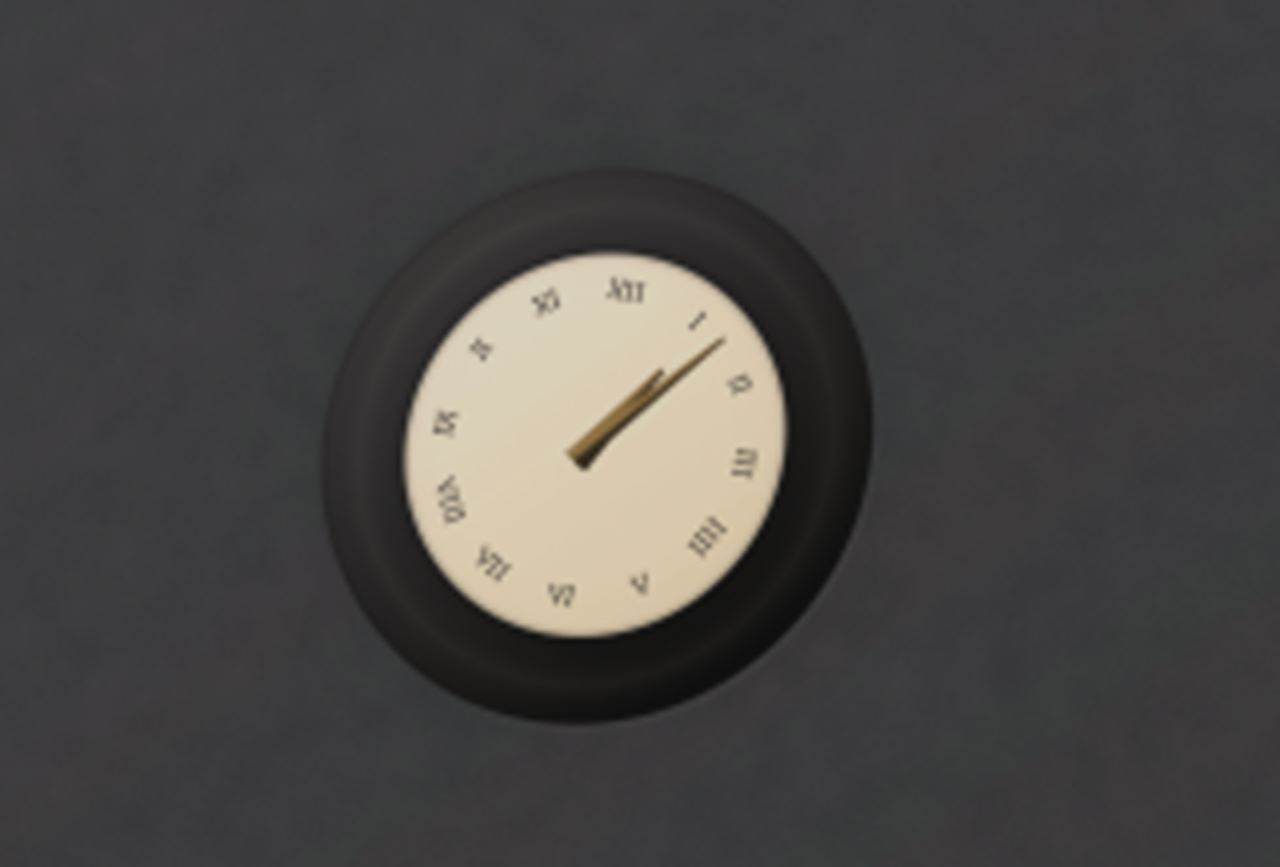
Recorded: 1h07
